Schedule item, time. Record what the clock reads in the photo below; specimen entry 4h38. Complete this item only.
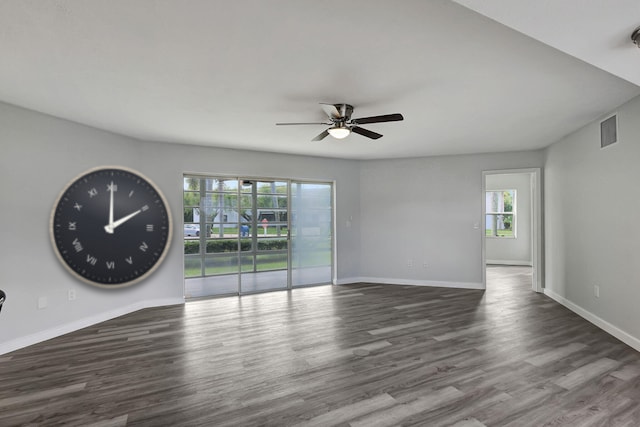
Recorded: 2h00
